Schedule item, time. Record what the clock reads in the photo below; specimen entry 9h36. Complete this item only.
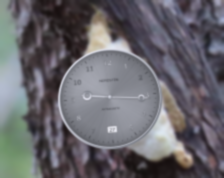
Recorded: 9h16
